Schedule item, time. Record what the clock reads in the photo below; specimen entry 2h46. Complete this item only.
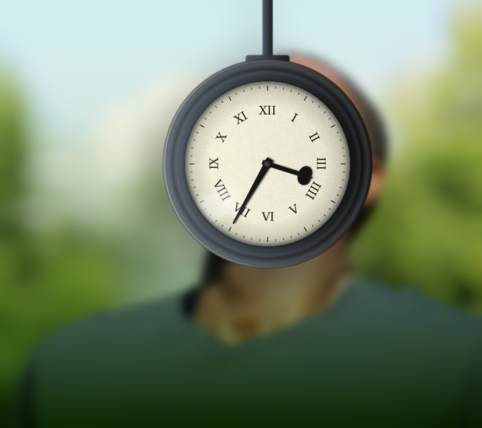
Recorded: 3h35
